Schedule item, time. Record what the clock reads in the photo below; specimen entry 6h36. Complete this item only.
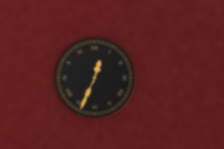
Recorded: 12h34
